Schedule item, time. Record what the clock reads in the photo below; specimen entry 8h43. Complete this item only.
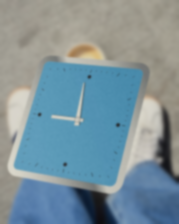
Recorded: 8h59
